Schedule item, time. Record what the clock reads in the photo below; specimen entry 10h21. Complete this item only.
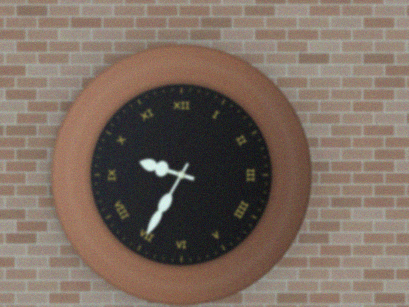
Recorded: 9h35
